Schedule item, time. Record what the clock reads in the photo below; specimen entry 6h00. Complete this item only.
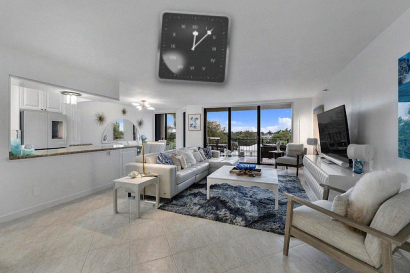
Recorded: 12h07
